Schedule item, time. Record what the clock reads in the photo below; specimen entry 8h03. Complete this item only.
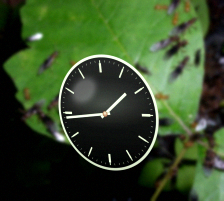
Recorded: 1h44
